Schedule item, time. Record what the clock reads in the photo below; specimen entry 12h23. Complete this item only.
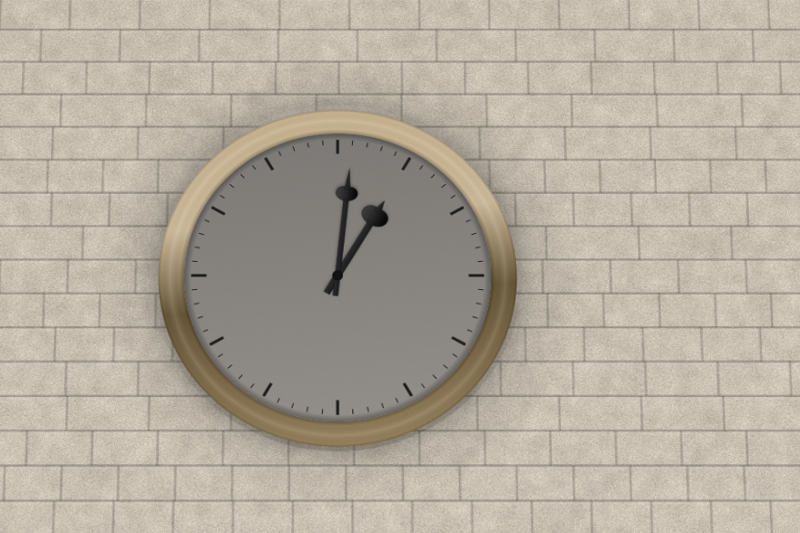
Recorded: 1h01
